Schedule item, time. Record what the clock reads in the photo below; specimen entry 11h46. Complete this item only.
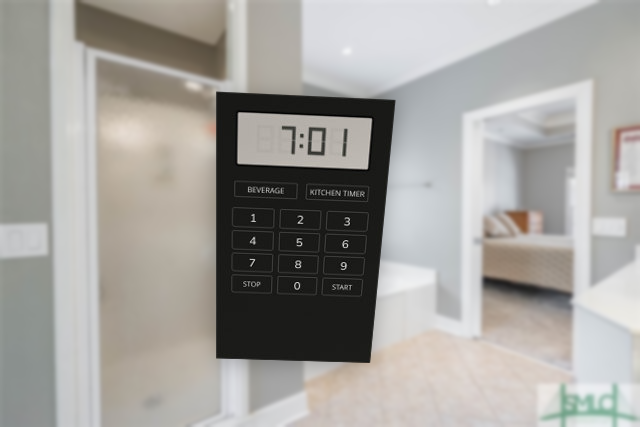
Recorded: 7h01
